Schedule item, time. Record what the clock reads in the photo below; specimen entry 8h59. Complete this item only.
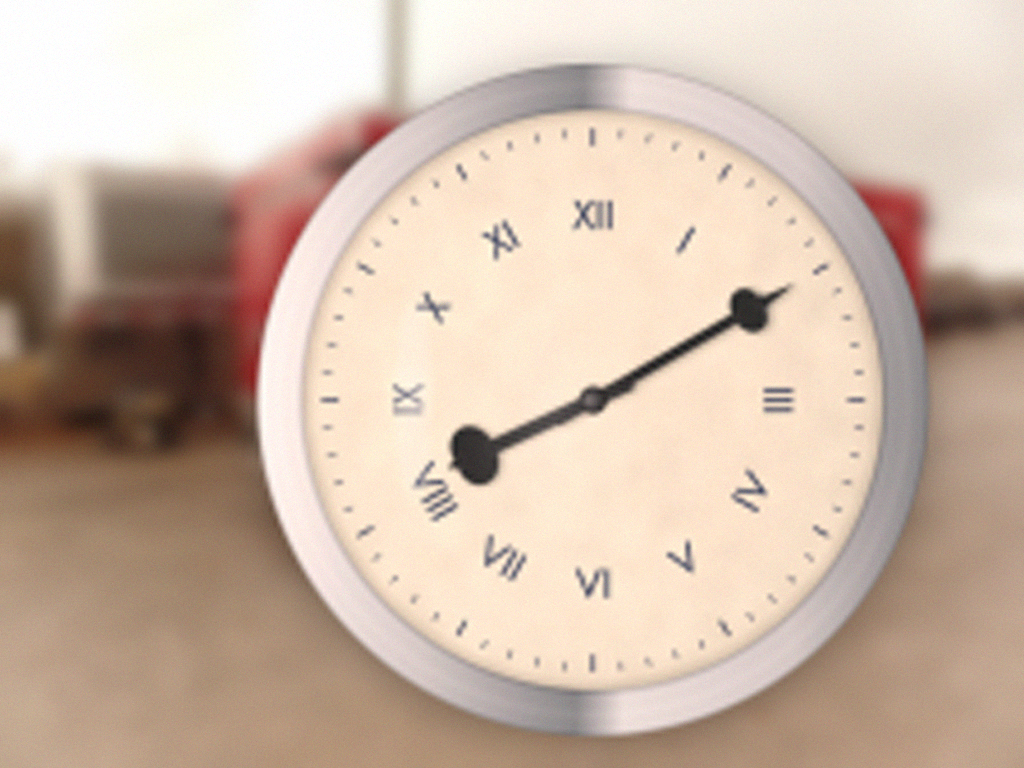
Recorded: 8h10
